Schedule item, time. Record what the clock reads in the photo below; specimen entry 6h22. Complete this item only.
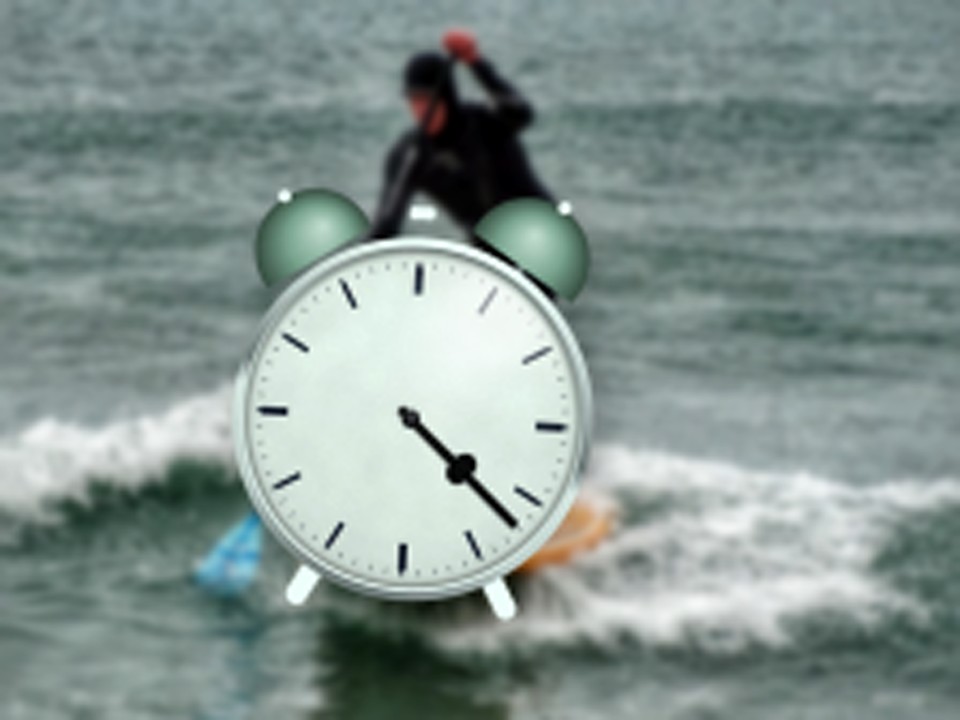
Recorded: 4h22
